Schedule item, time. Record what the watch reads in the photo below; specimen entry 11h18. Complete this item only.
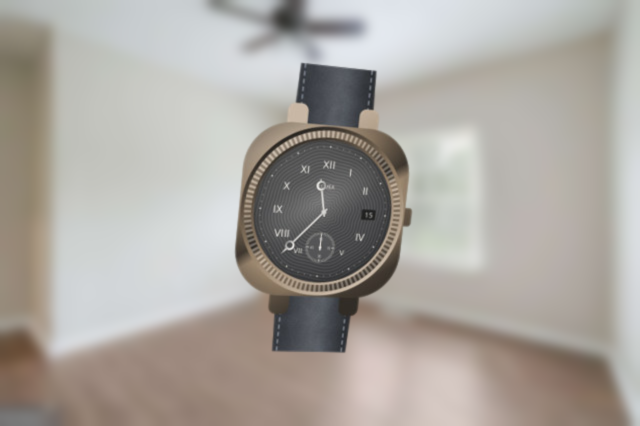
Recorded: 11h37
